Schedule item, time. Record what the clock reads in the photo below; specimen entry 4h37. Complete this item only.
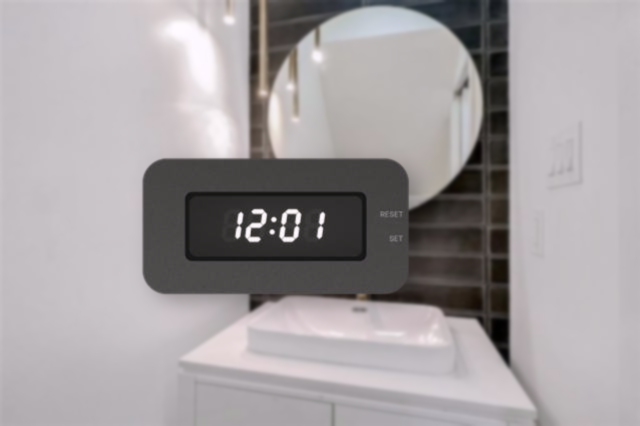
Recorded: 12h01
